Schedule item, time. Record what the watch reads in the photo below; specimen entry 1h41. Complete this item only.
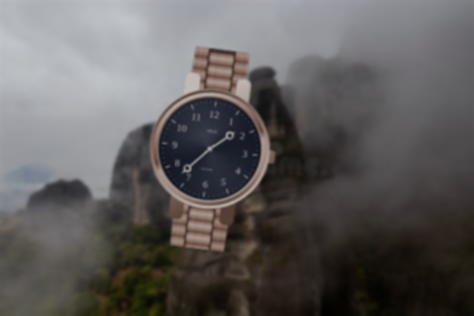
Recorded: 1h37
